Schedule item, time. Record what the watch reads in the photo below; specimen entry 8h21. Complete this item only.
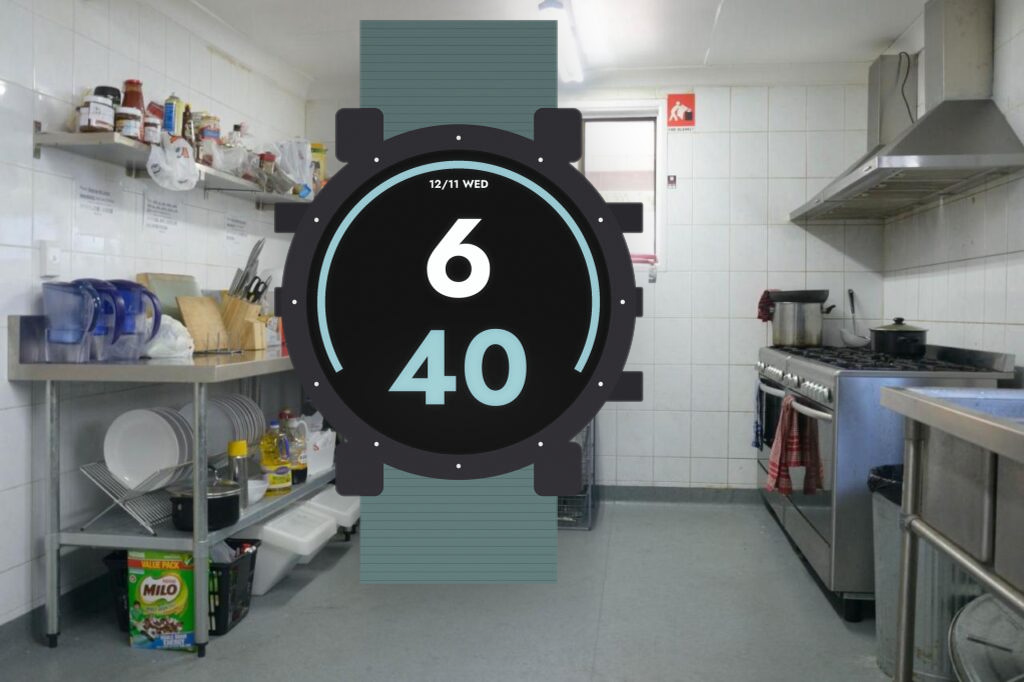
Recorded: 6h40
